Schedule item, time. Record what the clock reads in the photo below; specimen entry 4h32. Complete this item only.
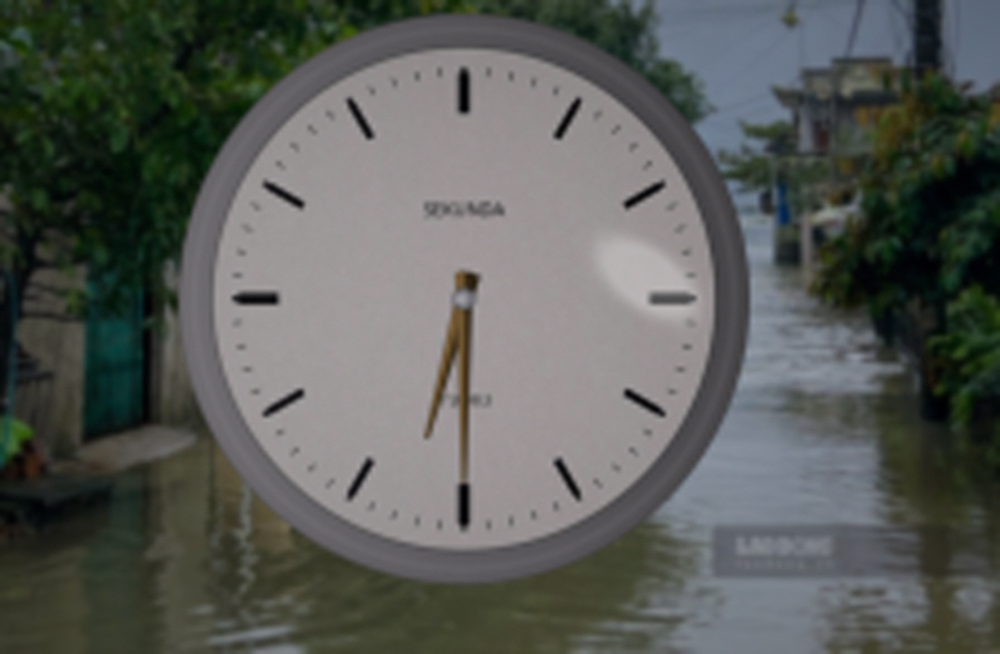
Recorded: 6h30
